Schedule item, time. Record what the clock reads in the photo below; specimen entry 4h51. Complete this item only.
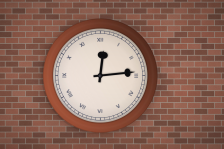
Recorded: 12h14
